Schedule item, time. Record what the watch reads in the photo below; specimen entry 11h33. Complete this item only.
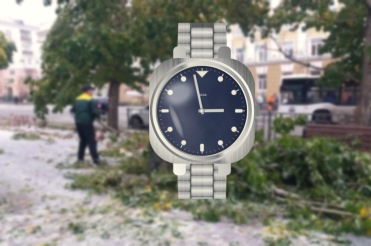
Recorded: 2h58
